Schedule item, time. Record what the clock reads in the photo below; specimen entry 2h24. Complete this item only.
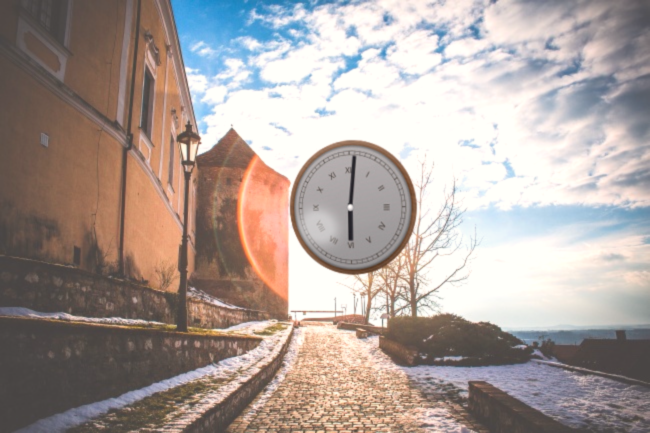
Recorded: 6h01
